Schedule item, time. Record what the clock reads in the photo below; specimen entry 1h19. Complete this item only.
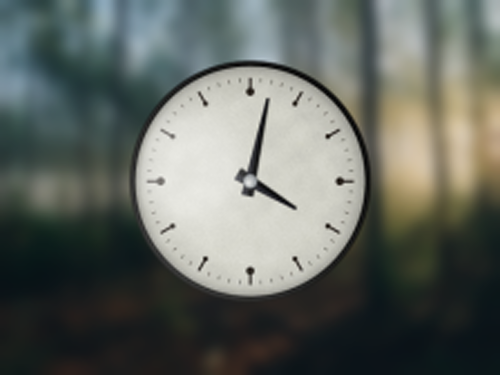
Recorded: 4h02
